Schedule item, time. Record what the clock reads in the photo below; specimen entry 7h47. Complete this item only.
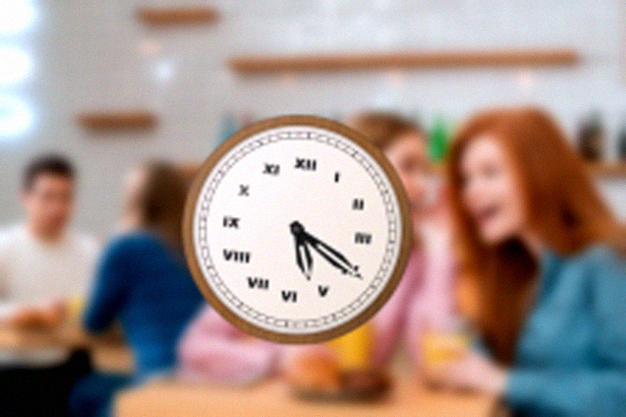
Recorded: 5h20
